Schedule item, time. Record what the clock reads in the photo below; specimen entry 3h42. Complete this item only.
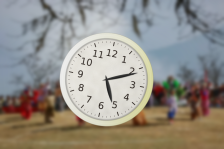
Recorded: 5h11
